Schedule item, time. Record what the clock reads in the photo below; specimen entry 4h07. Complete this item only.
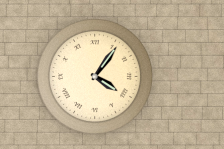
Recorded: 4h06
